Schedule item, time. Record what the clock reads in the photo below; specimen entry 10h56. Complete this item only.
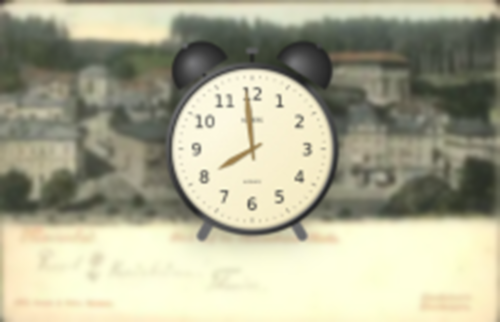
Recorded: 7h59
